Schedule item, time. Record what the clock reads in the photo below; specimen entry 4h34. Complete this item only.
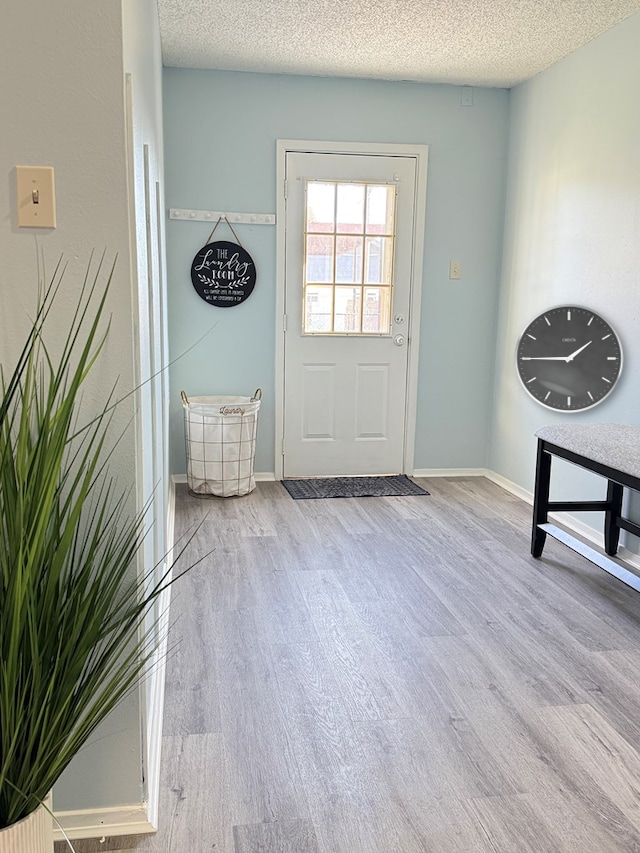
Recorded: 1h45
